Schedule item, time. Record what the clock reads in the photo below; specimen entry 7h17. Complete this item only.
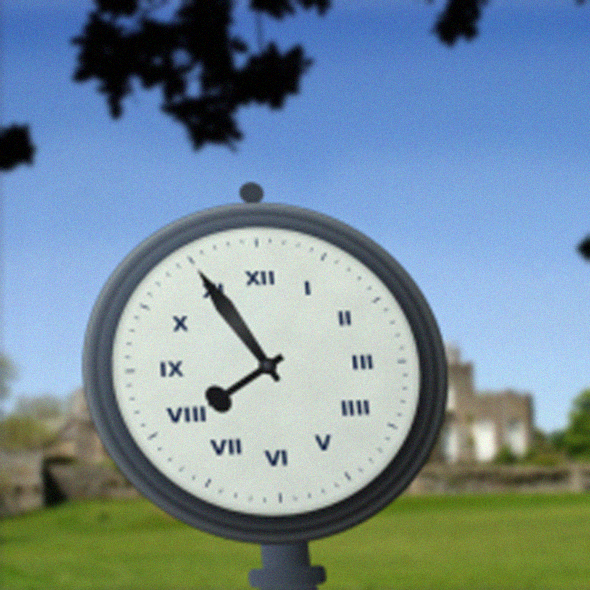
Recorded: 7h55
